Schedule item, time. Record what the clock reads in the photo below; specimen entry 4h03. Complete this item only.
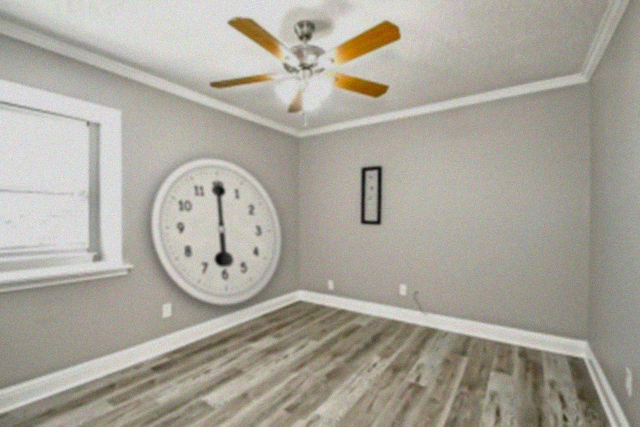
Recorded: 6h00
